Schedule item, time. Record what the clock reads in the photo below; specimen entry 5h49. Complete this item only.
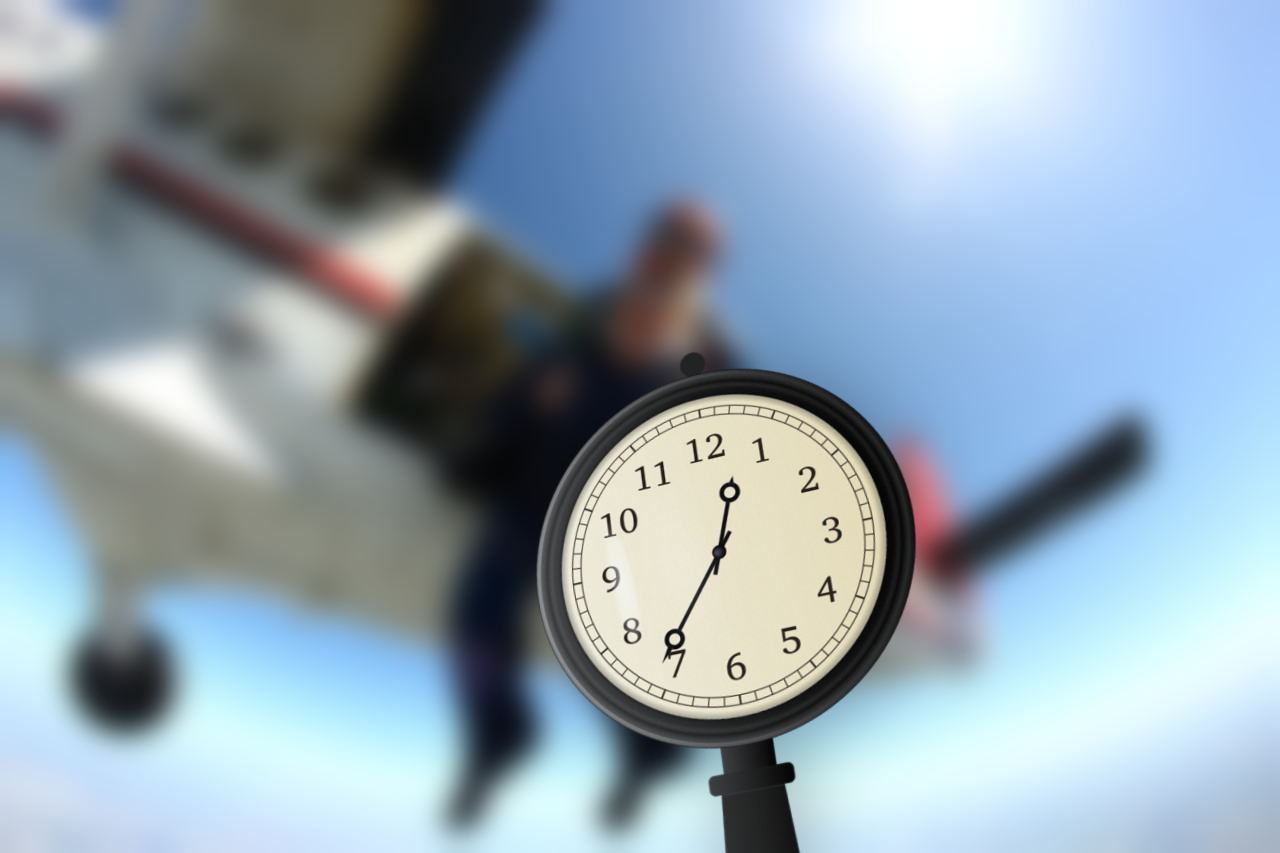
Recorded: 12h36
